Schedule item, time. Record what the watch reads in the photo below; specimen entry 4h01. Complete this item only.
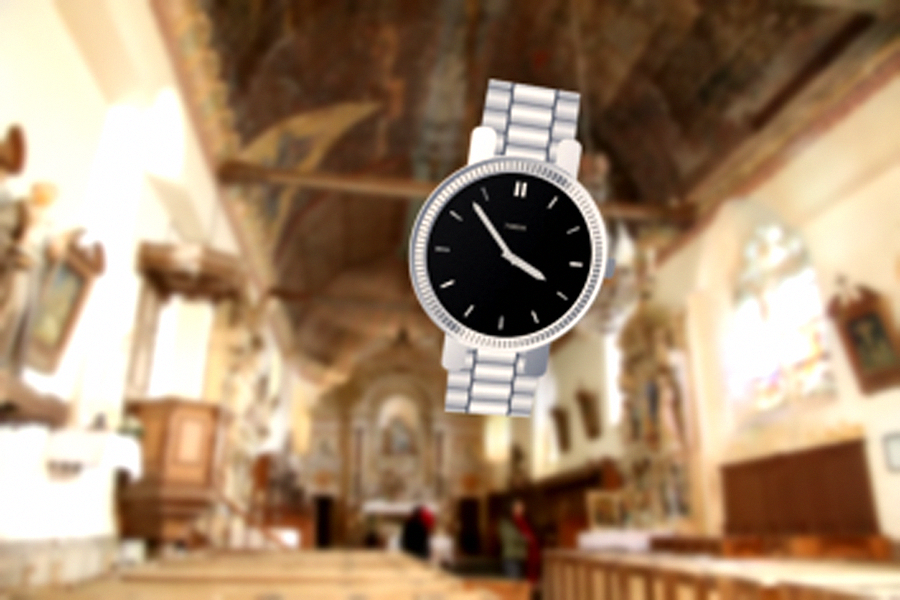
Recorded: 3h53
